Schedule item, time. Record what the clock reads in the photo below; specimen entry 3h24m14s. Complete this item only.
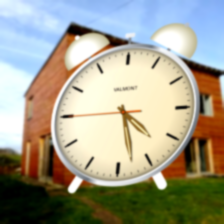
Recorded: 4h27m45s
